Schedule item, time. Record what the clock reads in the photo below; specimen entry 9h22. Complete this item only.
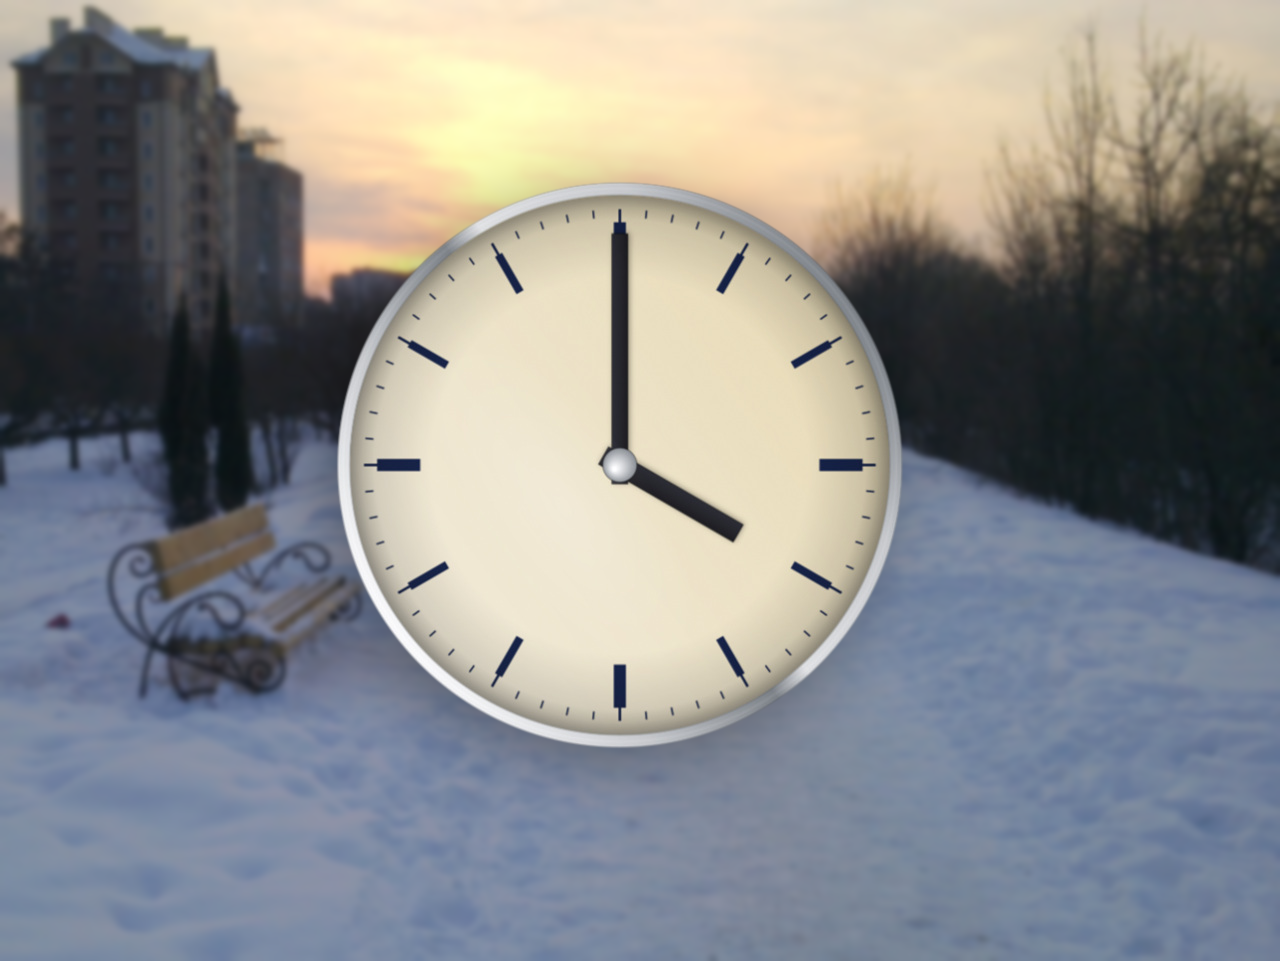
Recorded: 4h00
